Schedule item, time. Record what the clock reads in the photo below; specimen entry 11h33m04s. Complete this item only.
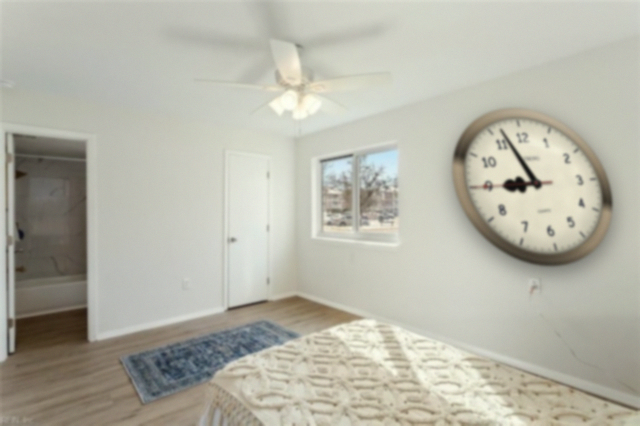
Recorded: 8h56m45s
